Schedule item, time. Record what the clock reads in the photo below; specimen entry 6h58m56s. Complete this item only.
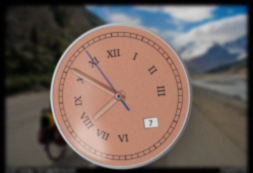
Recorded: 7h50m55s
